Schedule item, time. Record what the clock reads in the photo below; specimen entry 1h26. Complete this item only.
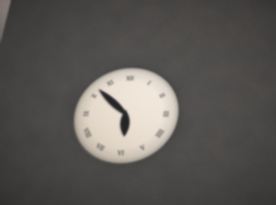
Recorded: 5h52
